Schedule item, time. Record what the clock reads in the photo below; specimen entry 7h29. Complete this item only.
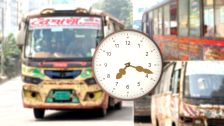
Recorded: 7h18
